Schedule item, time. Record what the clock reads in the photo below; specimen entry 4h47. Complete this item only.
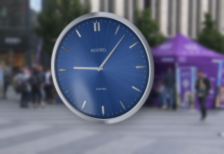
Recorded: 9h07
